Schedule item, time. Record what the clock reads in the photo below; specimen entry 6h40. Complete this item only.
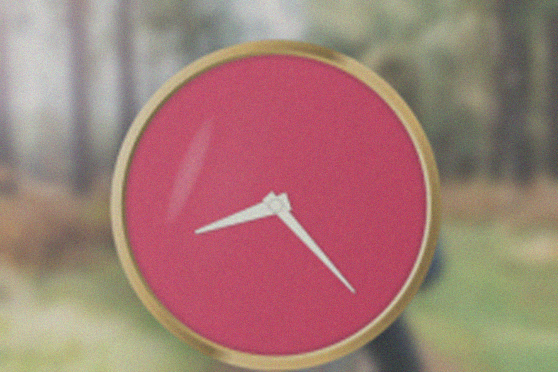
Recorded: 8h23
